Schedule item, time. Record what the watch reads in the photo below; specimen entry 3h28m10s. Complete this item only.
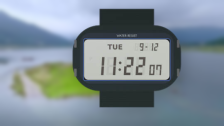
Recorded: 11h22m07s
